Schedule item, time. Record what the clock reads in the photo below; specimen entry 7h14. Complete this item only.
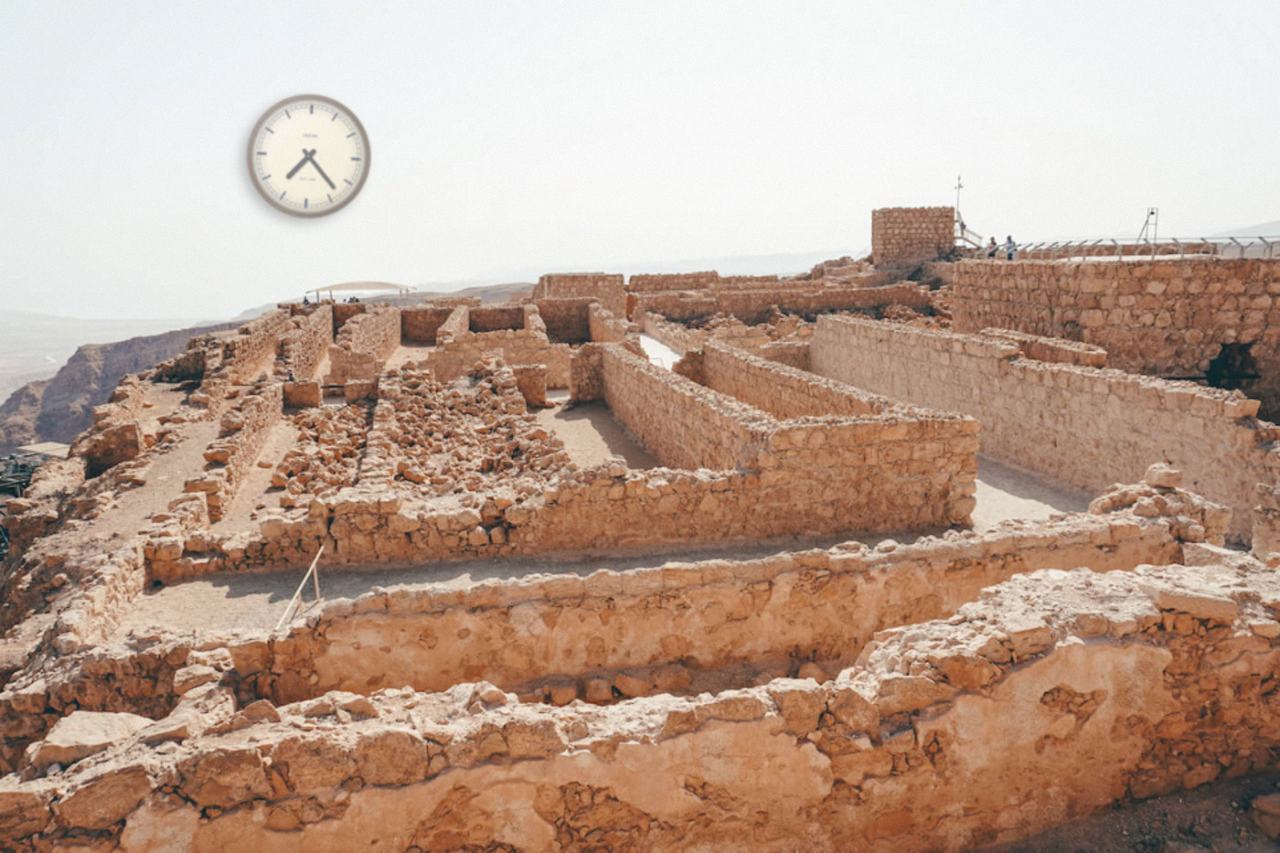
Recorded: 7h23
